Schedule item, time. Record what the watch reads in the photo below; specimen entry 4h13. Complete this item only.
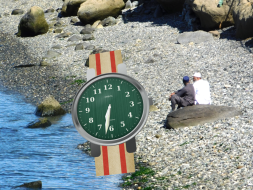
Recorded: 6h32
